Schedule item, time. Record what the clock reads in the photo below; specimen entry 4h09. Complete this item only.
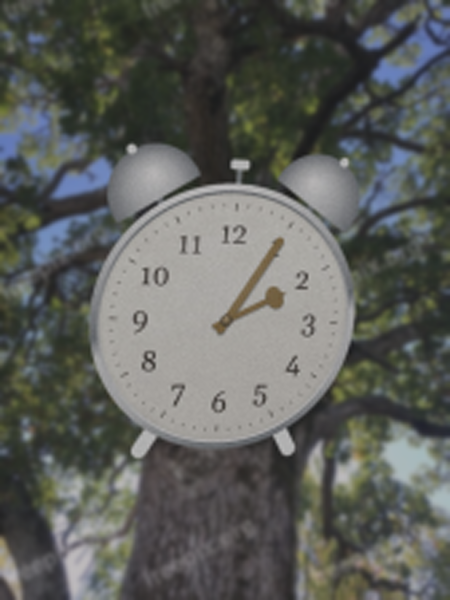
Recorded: 2h05
